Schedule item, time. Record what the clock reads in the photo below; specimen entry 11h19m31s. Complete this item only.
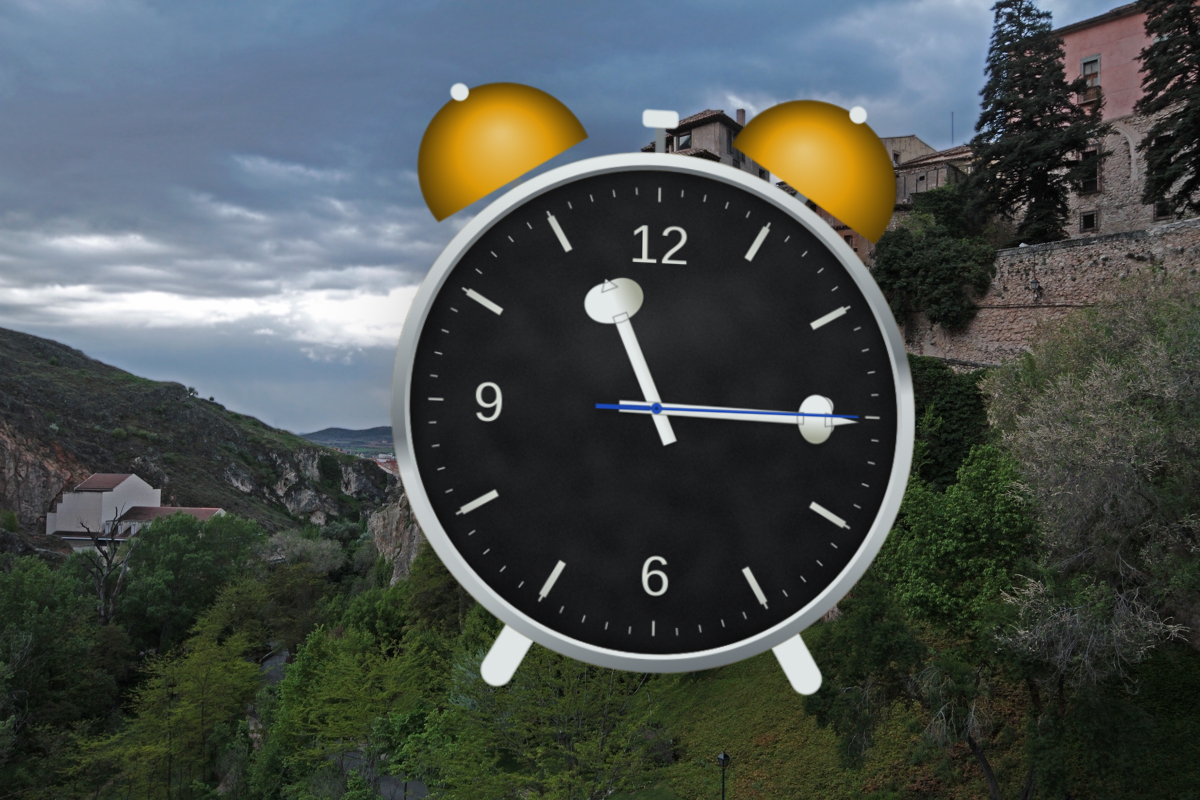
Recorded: 11h15m15s
